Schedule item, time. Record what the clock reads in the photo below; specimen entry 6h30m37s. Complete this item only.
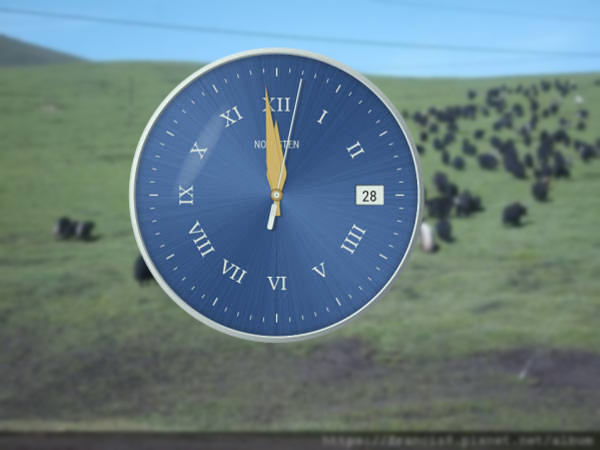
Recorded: 11h59m02s
